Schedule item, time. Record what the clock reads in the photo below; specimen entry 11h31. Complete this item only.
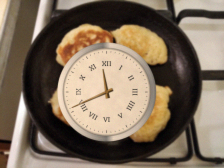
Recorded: 11h41
